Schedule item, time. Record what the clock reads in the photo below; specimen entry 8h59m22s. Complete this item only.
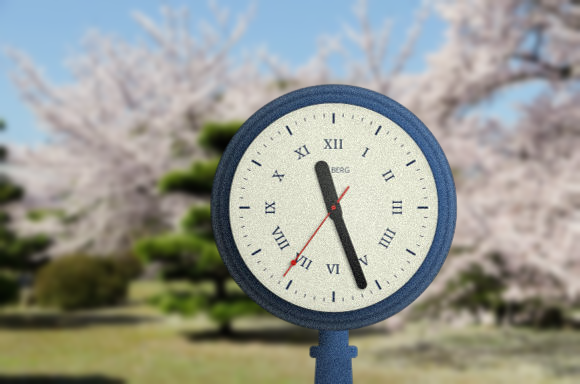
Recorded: 11h26m36s
